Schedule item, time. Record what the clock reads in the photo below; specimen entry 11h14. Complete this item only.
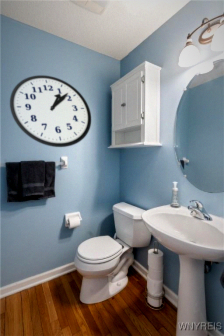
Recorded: 1h08
